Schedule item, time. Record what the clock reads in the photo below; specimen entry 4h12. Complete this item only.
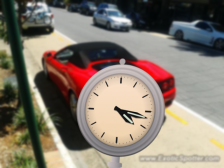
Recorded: 4h17
